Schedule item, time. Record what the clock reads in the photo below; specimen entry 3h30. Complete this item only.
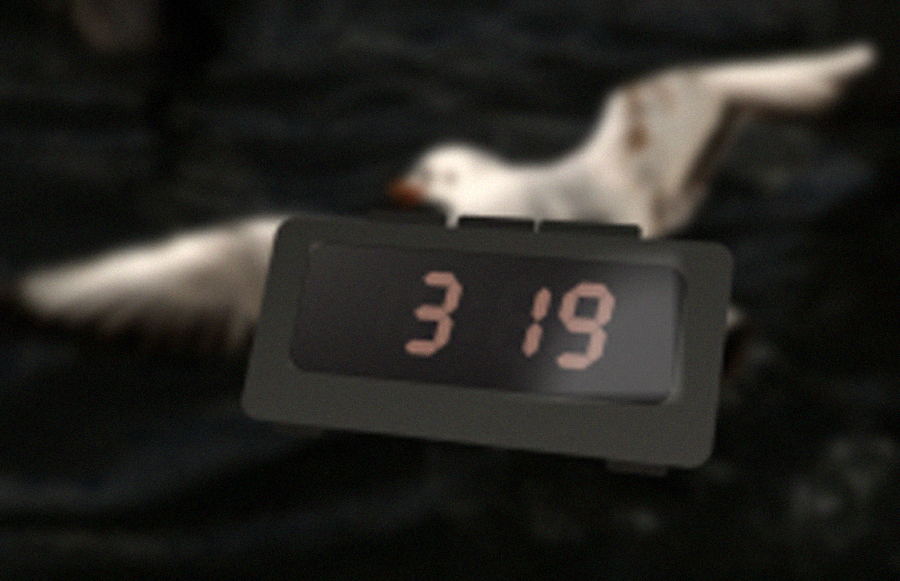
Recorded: 3h19
